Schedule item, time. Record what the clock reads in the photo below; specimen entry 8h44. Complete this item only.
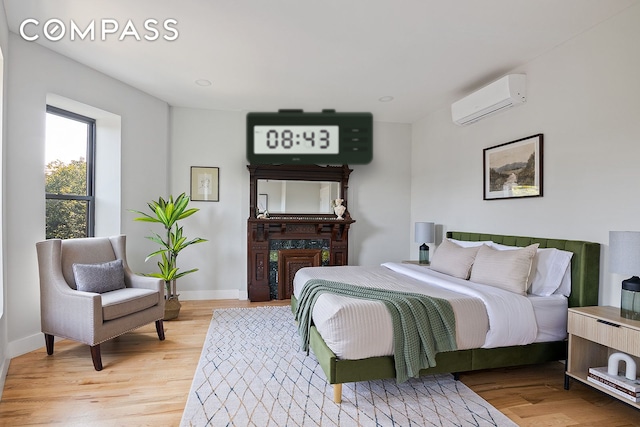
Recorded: 8h43
